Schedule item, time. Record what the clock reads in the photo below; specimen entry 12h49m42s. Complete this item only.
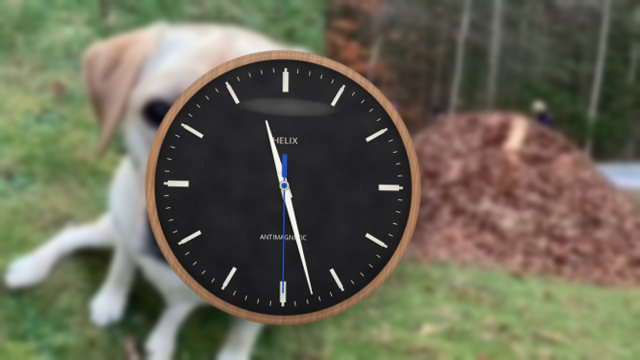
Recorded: 11h27m30s
